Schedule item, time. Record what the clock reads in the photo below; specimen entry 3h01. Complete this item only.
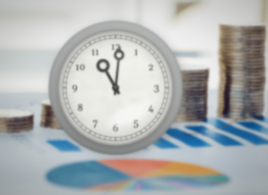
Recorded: 11h01
